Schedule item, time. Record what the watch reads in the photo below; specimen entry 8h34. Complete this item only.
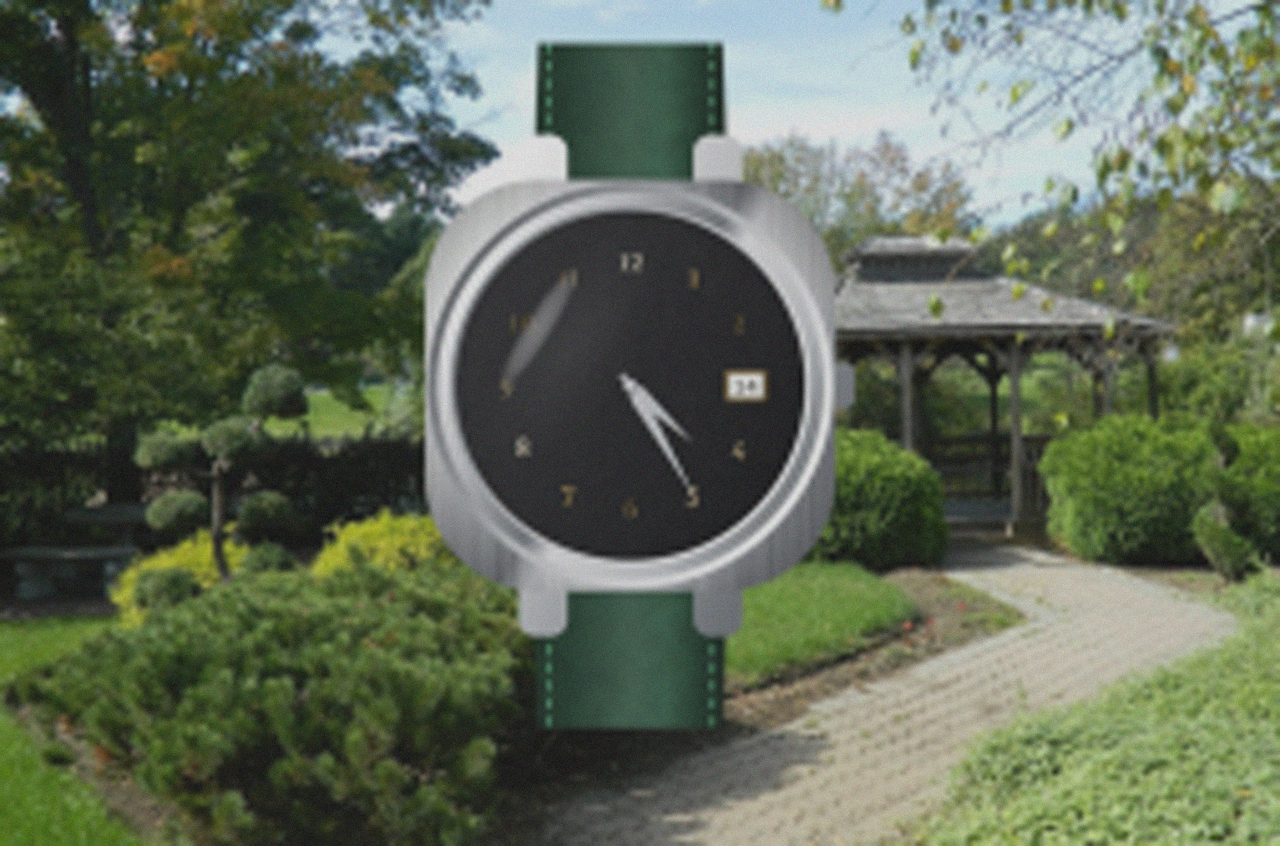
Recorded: 4h25
